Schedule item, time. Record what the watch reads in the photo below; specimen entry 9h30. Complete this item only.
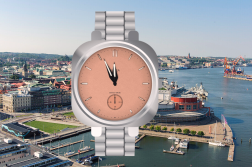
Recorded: 11h56
